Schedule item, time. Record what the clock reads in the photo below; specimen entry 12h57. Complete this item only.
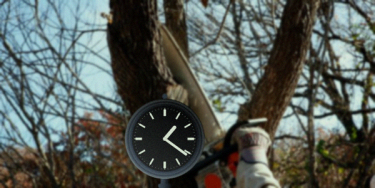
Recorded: 1h21
